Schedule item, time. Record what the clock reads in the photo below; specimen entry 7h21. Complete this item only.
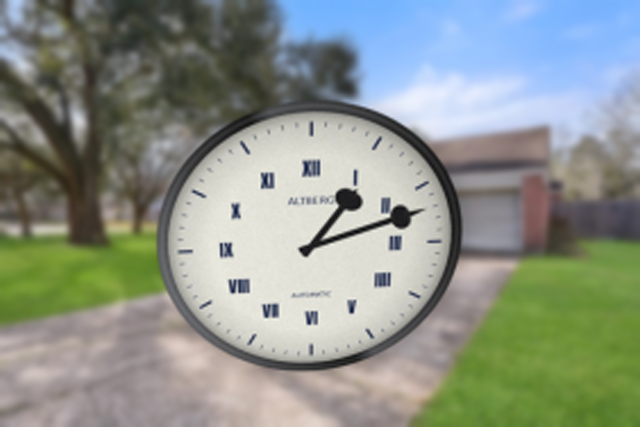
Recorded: 1h12
